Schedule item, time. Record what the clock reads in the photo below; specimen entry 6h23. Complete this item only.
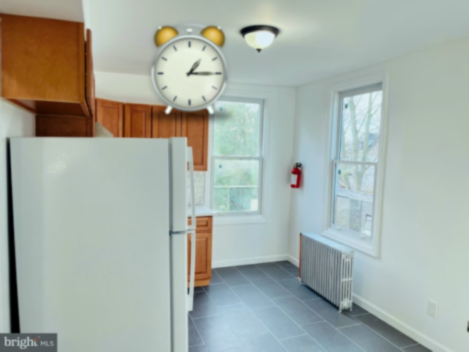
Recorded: 1h15
